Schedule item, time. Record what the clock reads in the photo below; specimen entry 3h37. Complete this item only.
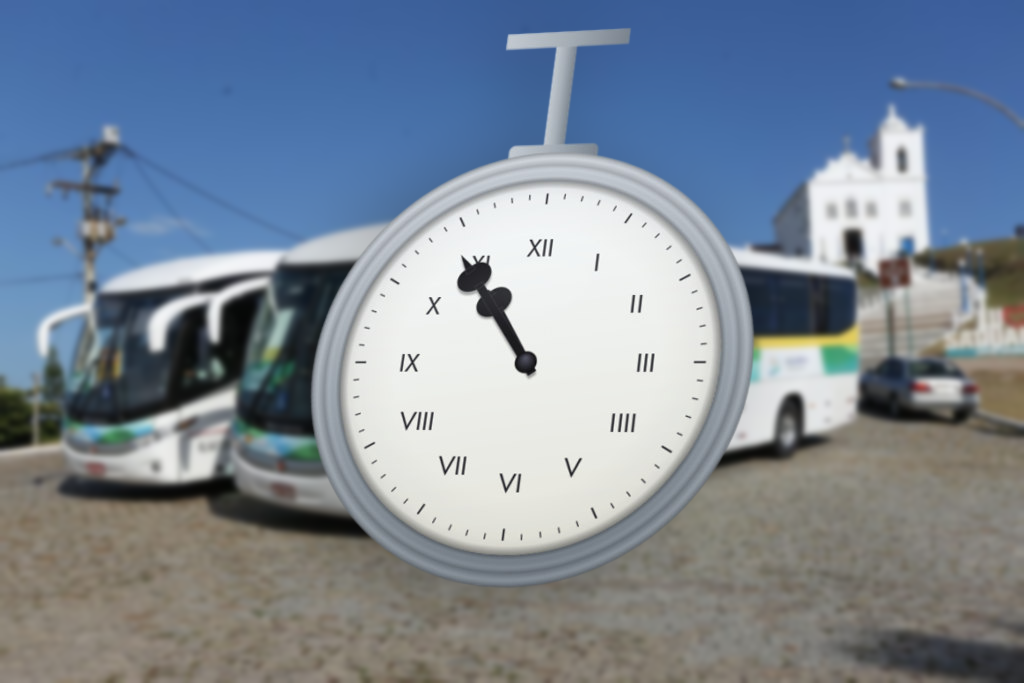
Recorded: 10h54
